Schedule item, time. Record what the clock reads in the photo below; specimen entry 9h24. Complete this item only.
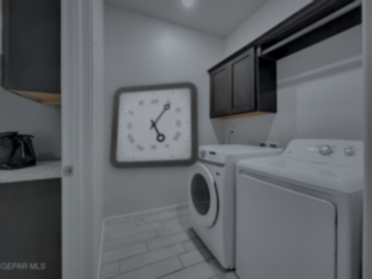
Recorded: 5h06
